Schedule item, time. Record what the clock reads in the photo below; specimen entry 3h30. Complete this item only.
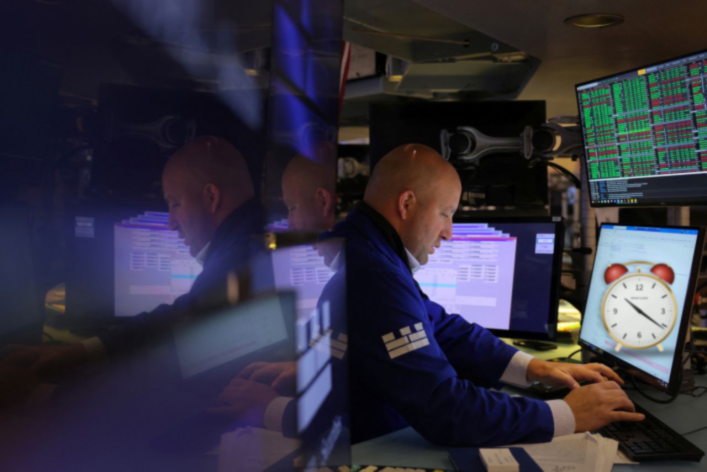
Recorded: 10h21
